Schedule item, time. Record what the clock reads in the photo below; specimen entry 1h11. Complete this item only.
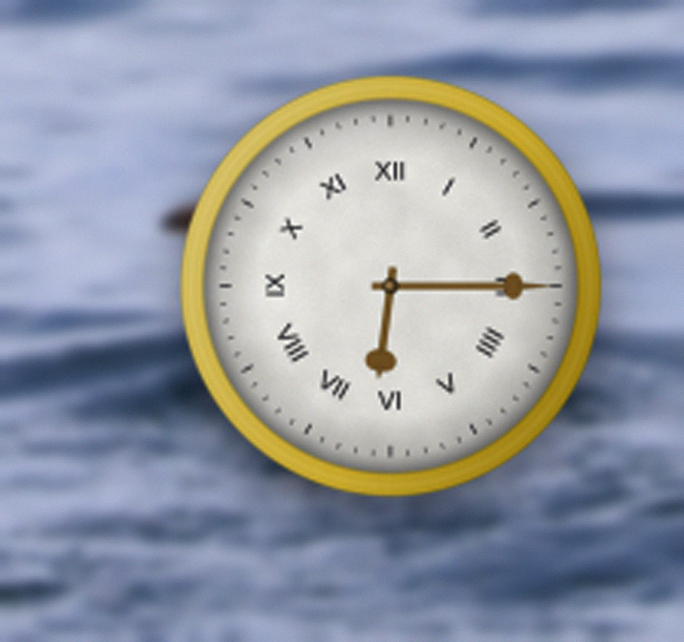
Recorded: 6h15
